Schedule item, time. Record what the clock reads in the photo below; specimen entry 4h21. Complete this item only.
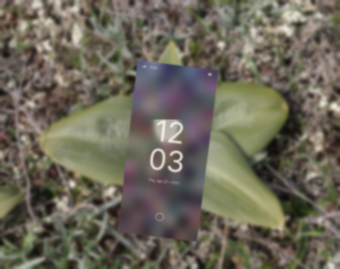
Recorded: 12h03
